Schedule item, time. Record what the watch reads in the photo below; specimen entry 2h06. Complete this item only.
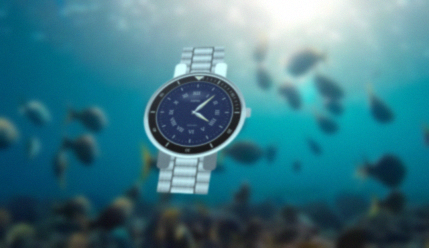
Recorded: 4h07
